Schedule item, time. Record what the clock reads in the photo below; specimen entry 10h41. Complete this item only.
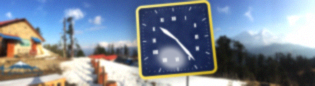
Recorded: 10h24
